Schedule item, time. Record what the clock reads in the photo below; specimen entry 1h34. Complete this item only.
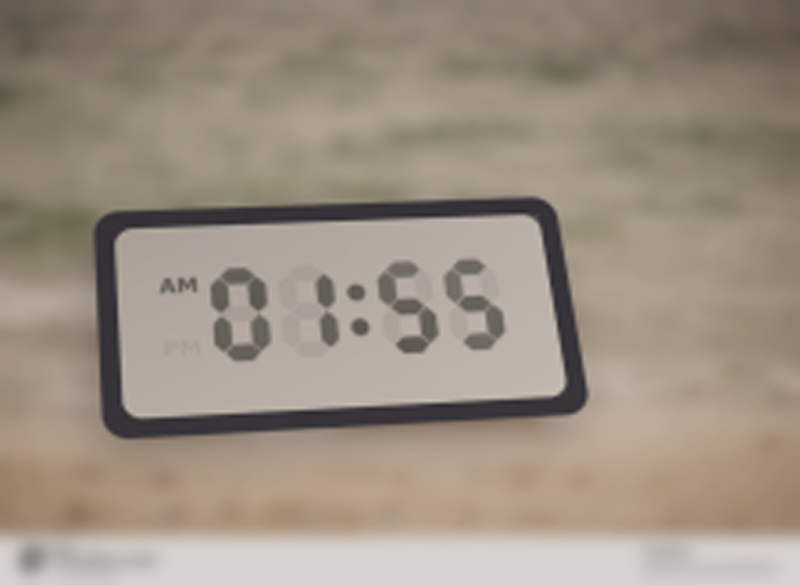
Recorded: 1h55
